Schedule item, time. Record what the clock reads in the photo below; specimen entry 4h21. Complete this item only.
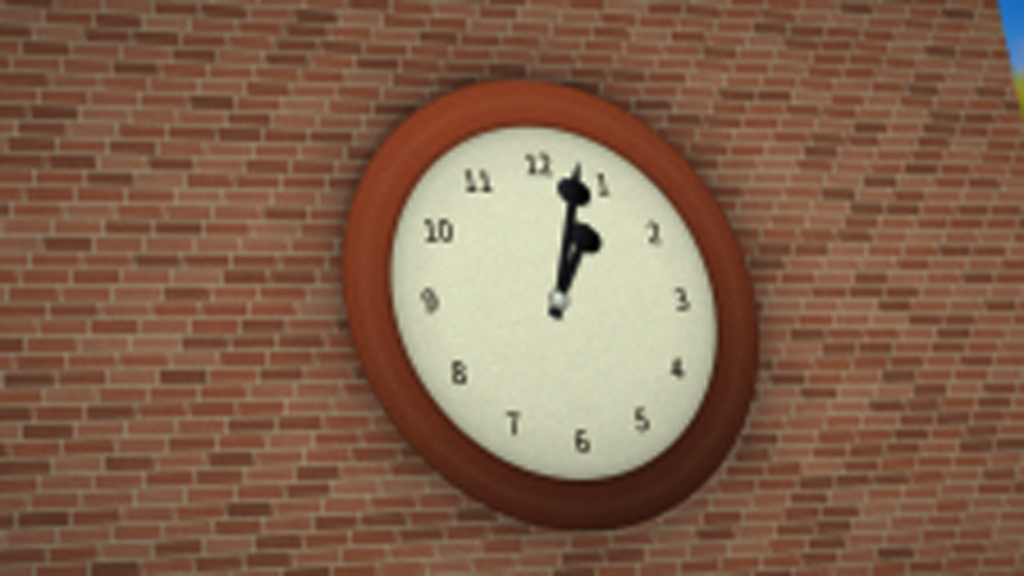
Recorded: 1h03
